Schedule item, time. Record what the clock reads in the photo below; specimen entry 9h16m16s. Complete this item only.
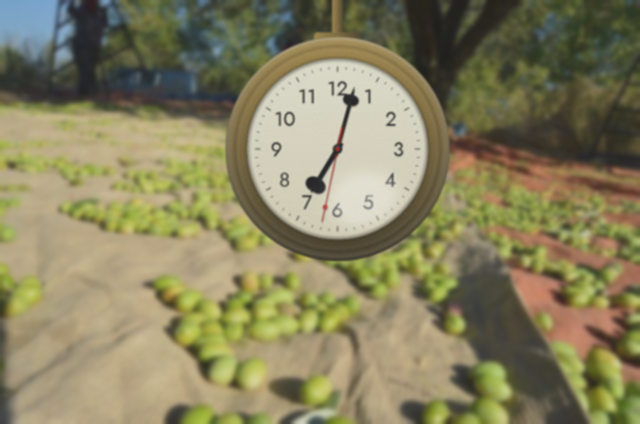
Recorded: 7h02m32s
